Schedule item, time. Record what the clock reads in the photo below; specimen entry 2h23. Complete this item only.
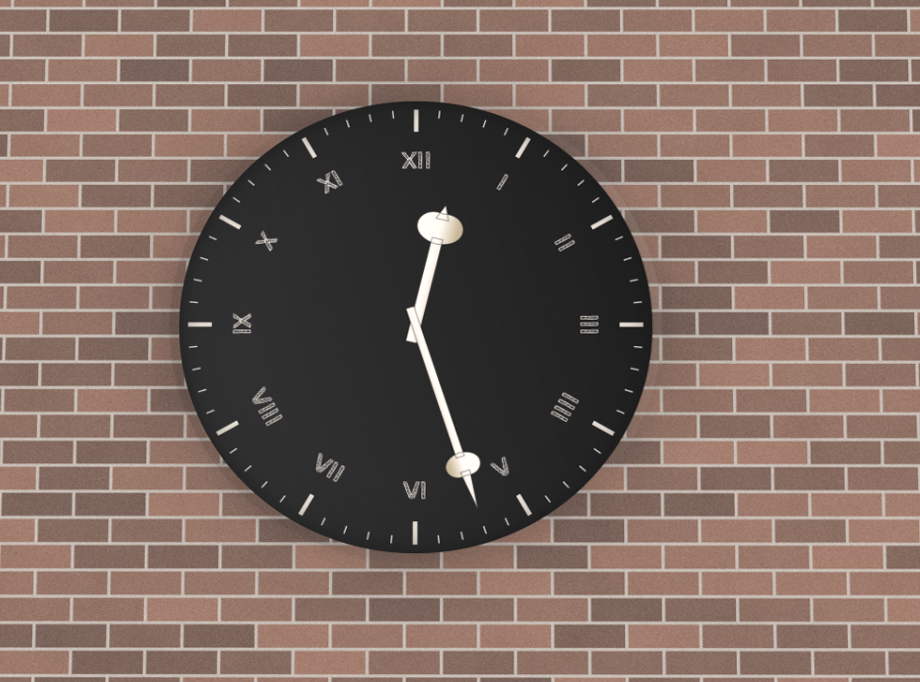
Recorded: 12h27
